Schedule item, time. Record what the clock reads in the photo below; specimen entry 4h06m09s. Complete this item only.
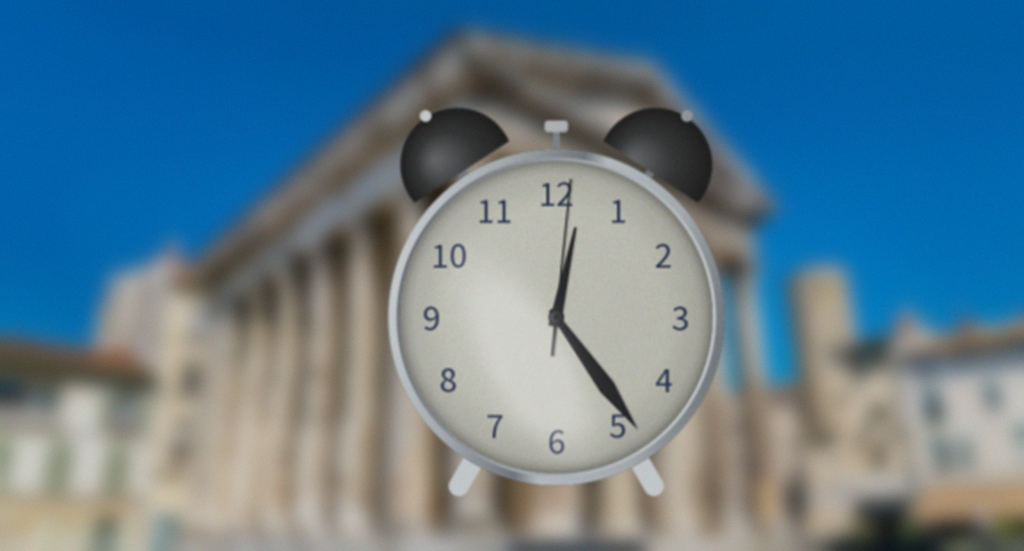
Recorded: 12h24m01s
